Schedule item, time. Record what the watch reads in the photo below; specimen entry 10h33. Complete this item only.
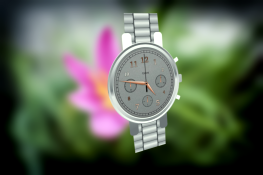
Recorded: 4h47
